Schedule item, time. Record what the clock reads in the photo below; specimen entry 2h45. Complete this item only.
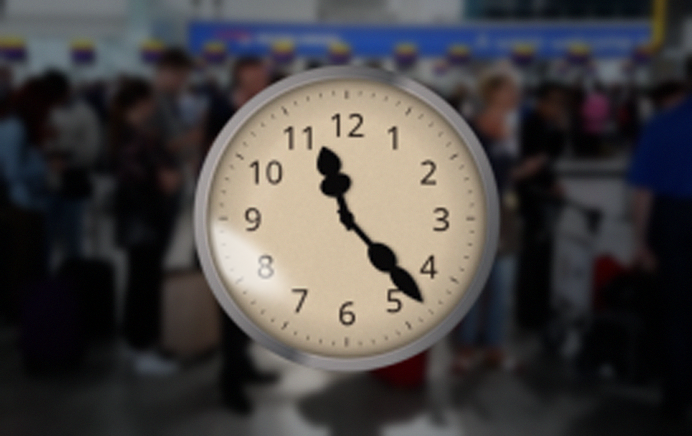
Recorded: 11h23
